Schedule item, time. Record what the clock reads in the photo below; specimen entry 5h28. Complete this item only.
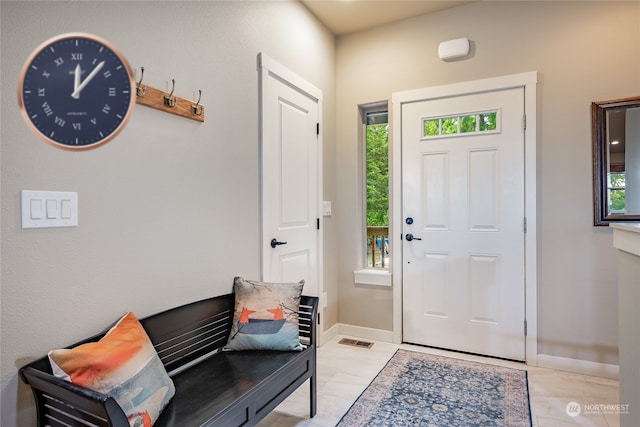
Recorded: 12h07
